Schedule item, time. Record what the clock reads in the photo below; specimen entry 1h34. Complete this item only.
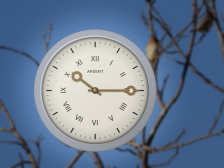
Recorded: 10h15
